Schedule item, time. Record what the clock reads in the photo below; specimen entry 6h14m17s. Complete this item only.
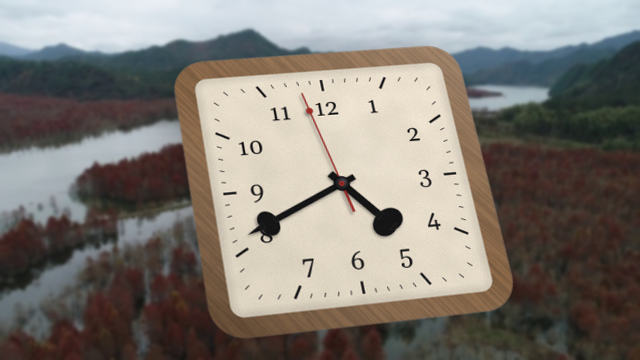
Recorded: 4h40m58s
